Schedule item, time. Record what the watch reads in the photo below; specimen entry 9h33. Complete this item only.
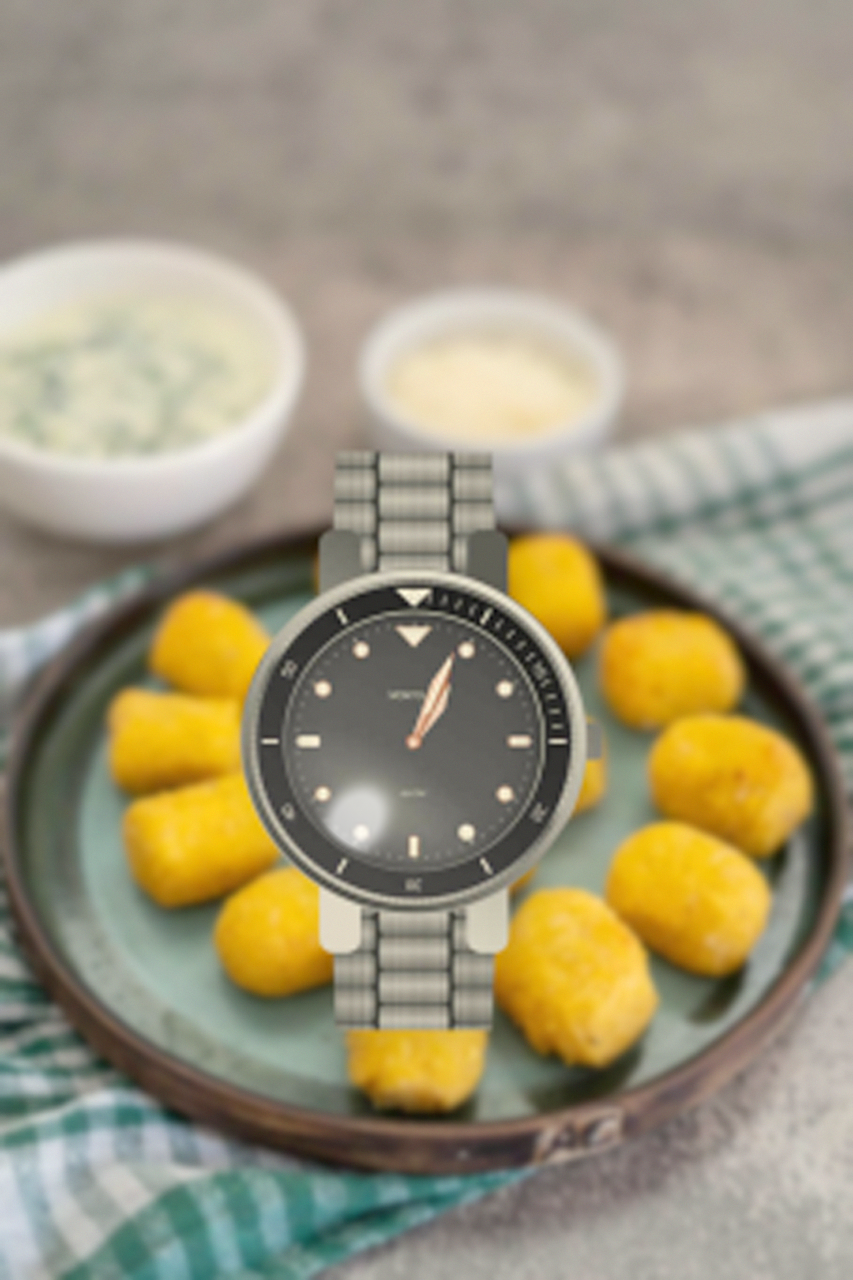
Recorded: 1h04
